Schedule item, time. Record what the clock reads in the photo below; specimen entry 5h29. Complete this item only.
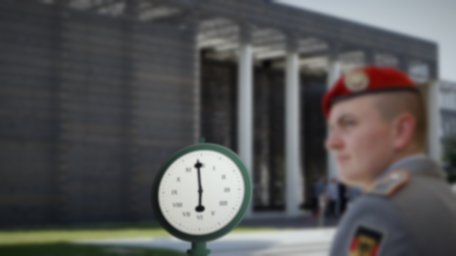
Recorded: 5h59
